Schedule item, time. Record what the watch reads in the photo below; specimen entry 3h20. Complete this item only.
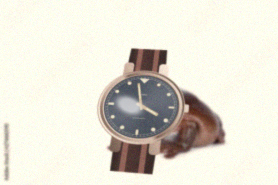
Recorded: 3h58
